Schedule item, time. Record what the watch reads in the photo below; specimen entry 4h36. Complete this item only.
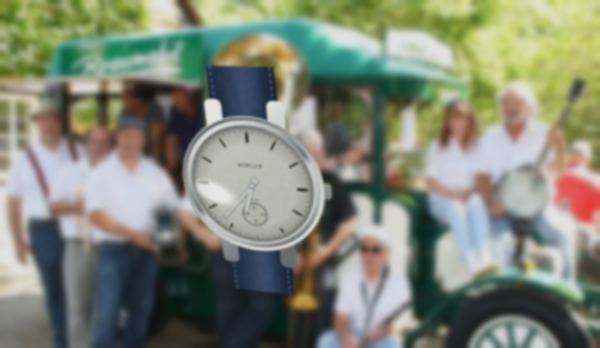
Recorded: 6h37
